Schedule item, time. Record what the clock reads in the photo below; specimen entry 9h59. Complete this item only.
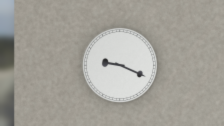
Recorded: 9h19
